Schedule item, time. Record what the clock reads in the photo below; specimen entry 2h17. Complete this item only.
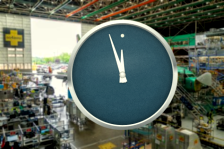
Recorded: 11h57
